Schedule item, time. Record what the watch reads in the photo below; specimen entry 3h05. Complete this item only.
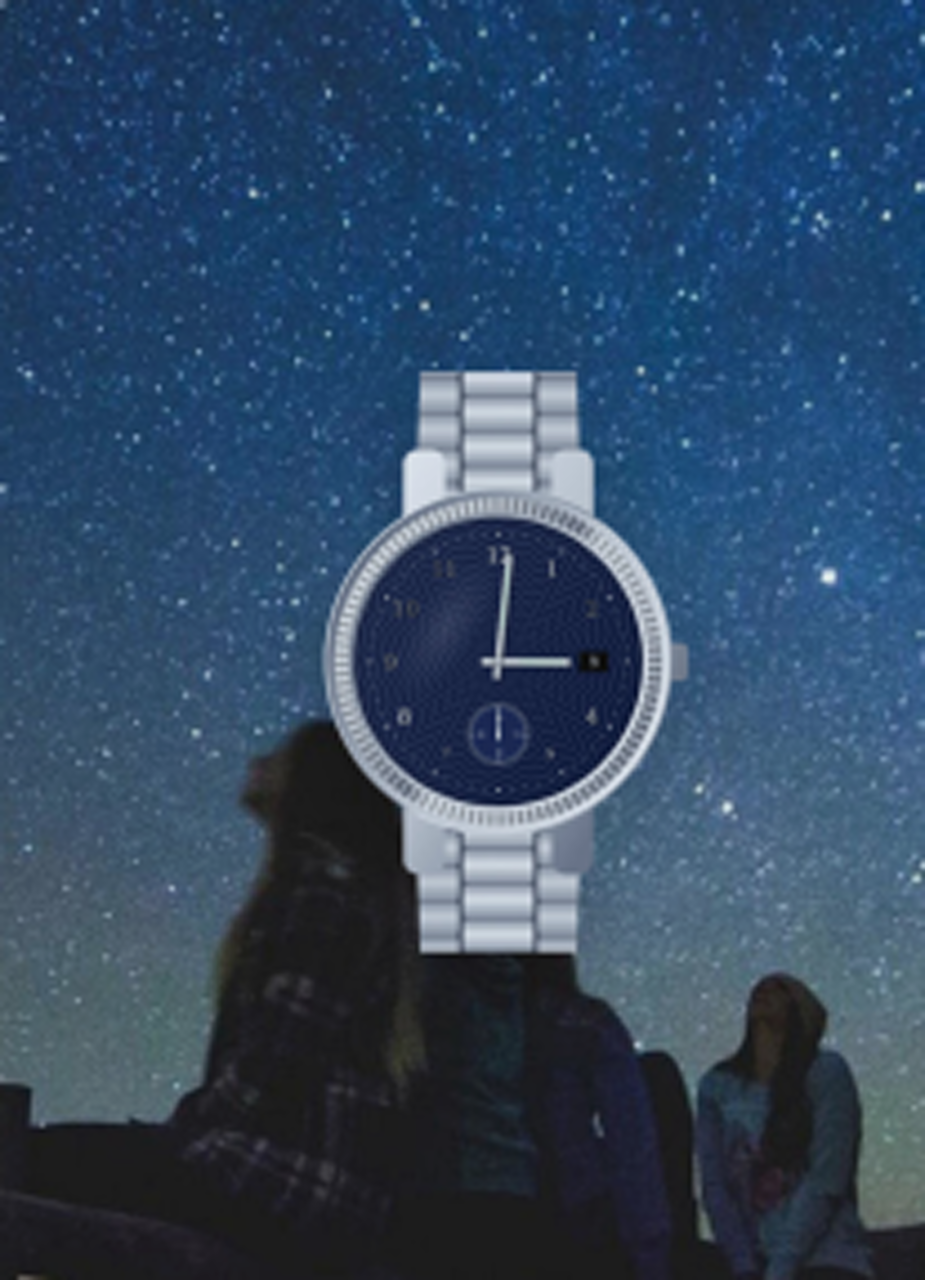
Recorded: 3h01
